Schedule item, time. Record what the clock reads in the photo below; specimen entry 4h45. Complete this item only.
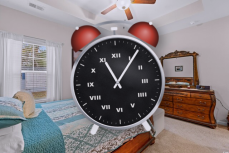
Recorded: 11h06
